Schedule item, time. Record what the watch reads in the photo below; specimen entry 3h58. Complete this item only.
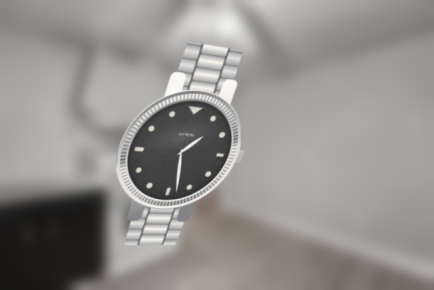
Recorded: 1h28
